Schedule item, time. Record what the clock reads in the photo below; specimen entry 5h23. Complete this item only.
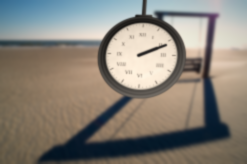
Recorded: 2h11
